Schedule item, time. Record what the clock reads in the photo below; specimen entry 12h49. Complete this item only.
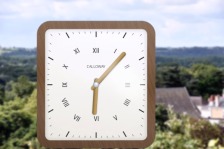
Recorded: 6h07
